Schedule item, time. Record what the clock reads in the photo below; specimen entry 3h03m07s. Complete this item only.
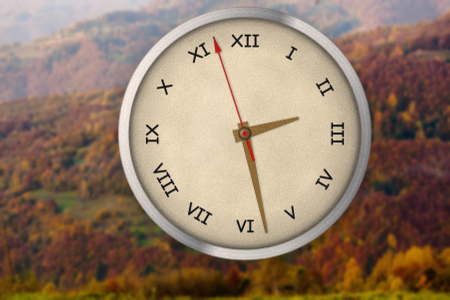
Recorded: 2h27m57s
